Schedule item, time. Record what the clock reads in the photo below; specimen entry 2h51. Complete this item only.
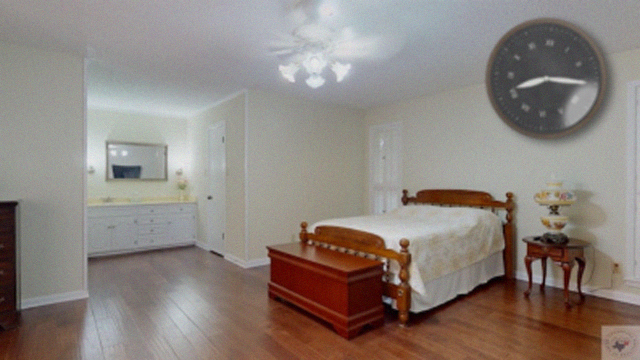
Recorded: 8h15
